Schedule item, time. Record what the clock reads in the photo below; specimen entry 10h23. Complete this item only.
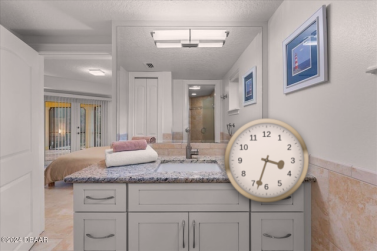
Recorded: 3h33
